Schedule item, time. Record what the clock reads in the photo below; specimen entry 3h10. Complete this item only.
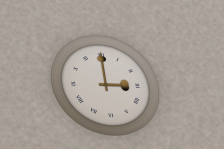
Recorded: 3h00
